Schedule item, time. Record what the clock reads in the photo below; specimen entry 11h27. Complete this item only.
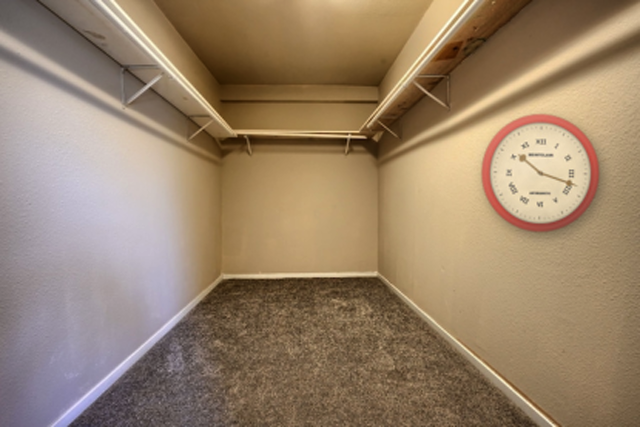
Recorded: 10h18
